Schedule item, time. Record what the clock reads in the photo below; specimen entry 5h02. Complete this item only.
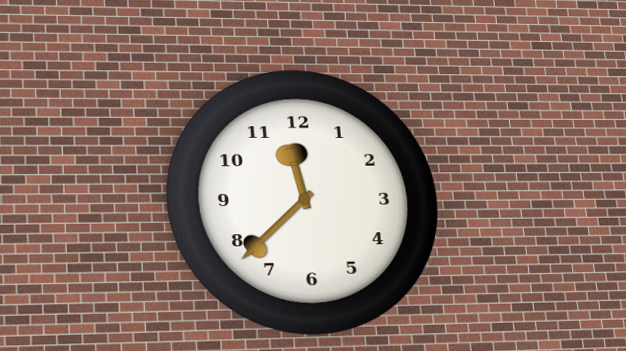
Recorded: 11h38
